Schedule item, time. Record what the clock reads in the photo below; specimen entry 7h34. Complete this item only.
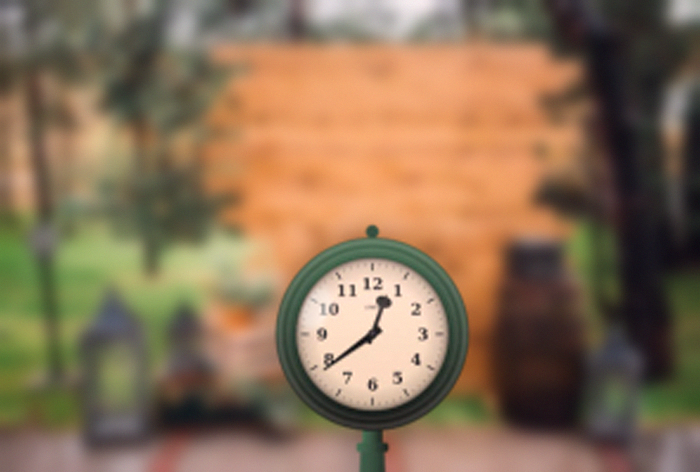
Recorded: 12h39
